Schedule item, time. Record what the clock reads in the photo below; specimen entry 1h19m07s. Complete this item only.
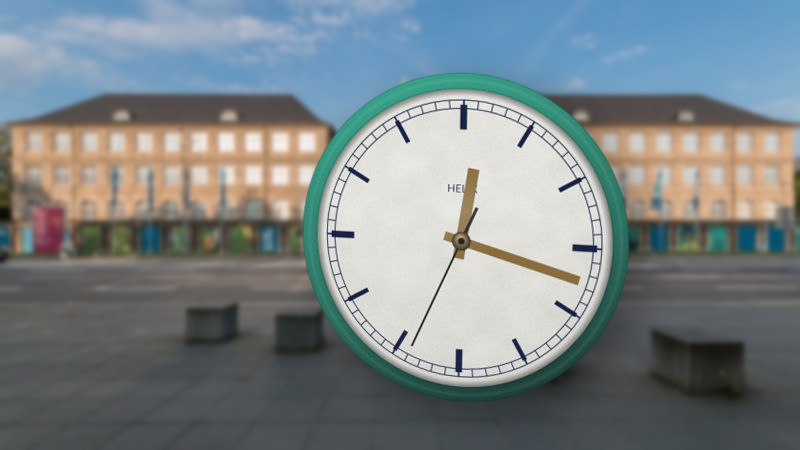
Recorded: 12h17m34s
